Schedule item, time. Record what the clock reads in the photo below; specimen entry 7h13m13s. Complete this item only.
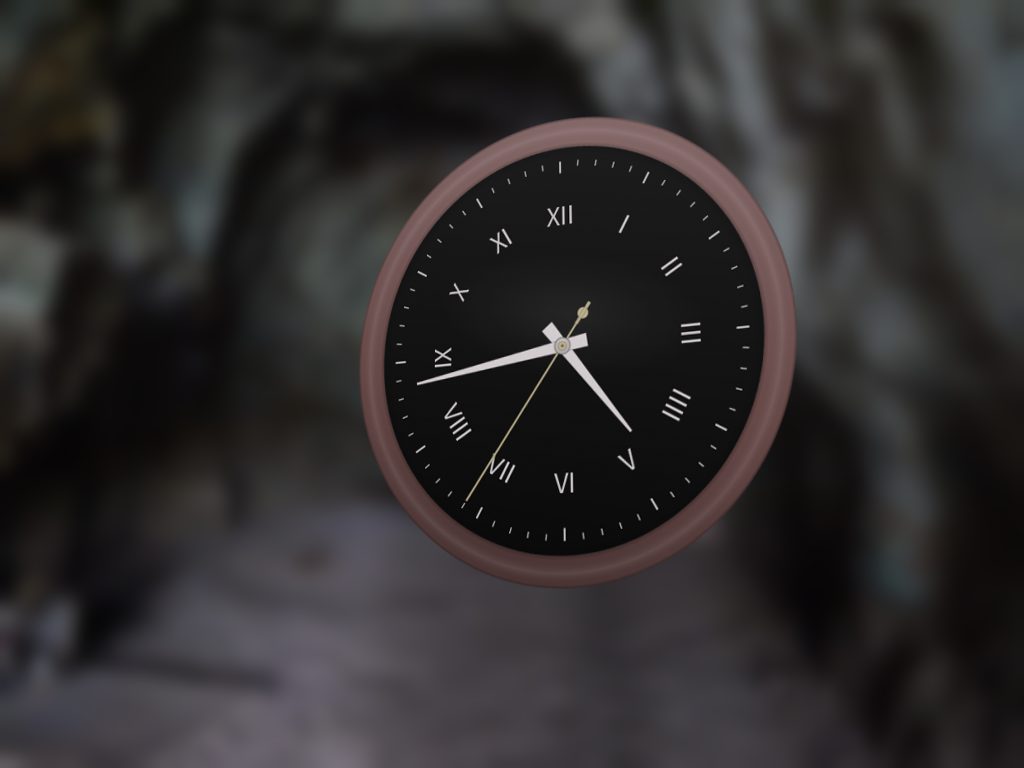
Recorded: 4h43m36s
